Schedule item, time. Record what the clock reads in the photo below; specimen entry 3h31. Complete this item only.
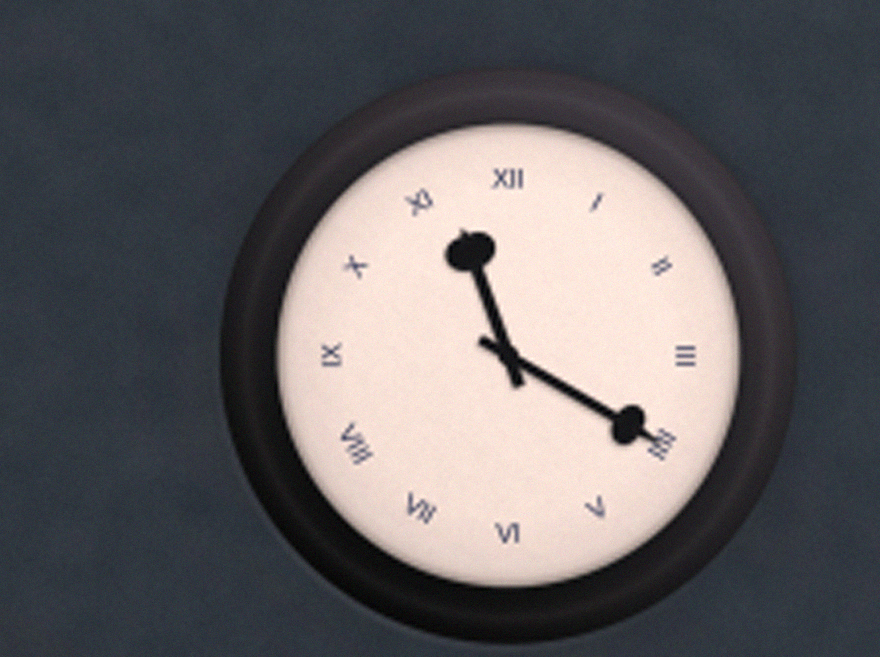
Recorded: 11h20
